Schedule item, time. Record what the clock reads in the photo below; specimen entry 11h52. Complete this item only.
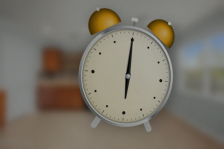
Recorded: 6h00
